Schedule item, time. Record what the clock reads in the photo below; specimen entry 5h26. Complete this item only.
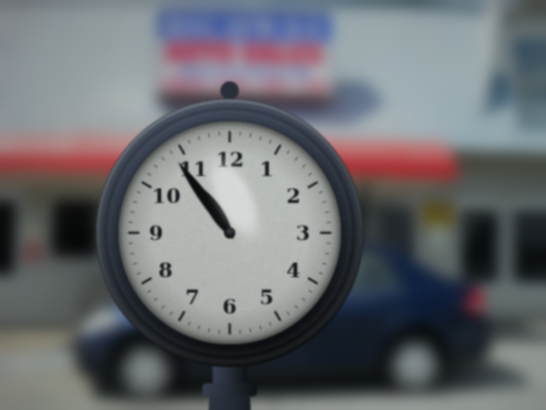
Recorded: 10h54
